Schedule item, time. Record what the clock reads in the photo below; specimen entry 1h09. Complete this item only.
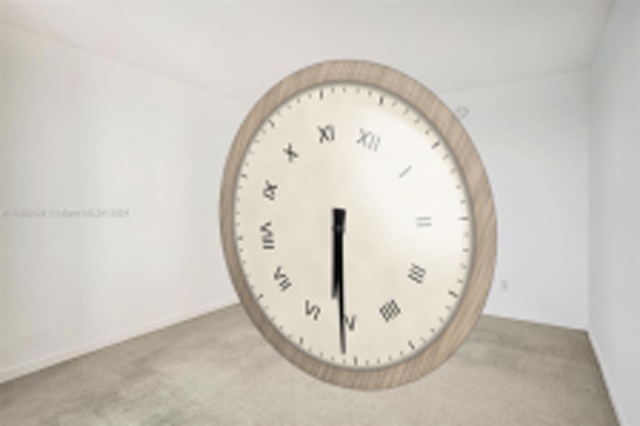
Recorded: 5h26
